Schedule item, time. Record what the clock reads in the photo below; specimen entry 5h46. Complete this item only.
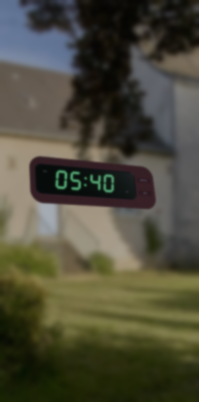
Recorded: 5h40
